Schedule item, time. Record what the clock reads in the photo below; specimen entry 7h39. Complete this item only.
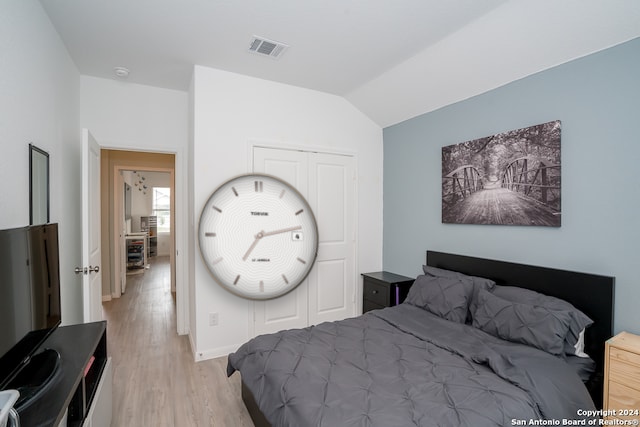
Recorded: 7h13
